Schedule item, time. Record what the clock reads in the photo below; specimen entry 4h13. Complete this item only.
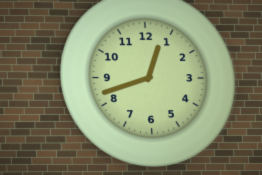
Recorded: 12h42
